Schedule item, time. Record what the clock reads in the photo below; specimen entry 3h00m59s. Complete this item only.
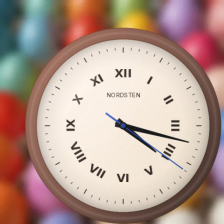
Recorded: 4h17m21s
